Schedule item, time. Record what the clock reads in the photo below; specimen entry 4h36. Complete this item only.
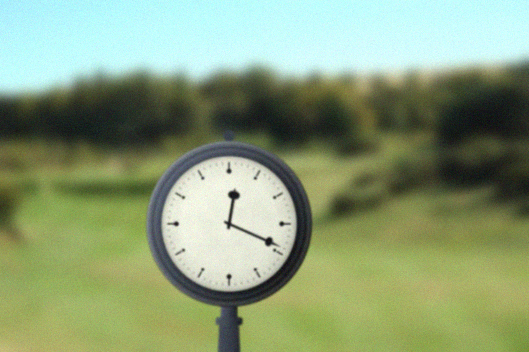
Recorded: 12h19
